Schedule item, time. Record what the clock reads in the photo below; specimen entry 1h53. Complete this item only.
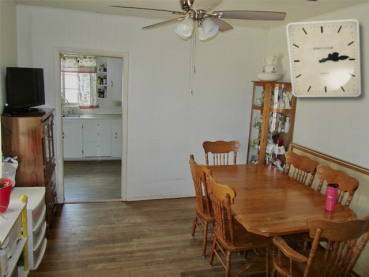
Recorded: 2h14
